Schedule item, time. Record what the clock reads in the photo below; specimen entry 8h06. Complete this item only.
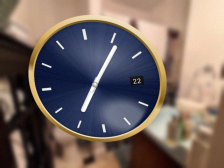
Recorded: 7h06
